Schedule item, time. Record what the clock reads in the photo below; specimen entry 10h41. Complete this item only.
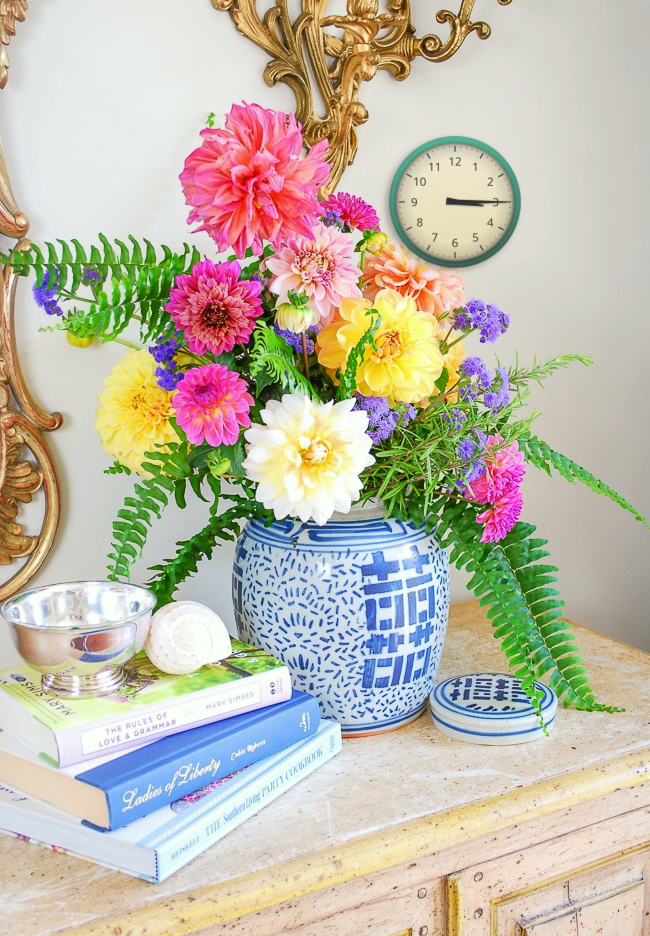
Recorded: 3h15
